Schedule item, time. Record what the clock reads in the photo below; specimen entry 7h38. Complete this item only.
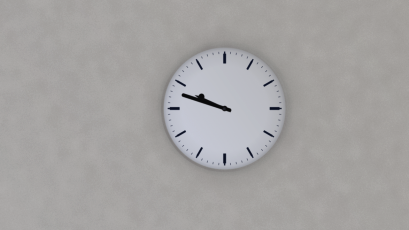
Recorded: 9h48
